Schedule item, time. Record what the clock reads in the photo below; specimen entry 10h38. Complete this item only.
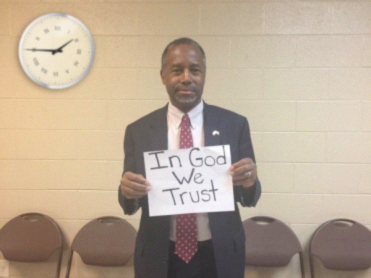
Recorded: 1h45
